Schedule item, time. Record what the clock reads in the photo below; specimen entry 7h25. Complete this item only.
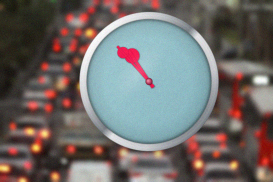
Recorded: 10h53
